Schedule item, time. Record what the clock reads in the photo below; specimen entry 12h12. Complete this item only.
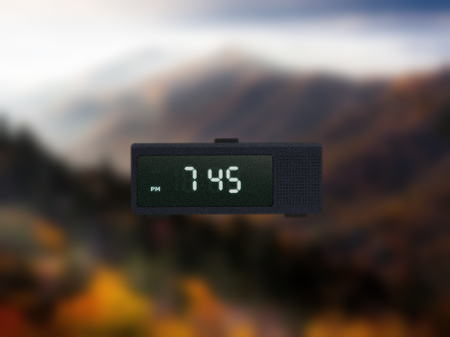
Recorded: 7h45
